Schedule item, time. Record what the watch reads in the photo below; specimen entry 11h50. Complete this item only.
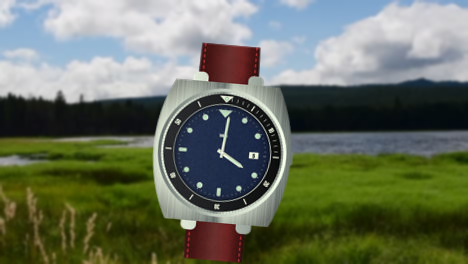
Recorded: 4h01
